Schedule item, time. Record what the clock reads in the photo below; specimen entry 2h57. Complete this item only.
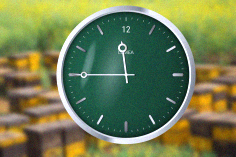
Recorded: 11h45
